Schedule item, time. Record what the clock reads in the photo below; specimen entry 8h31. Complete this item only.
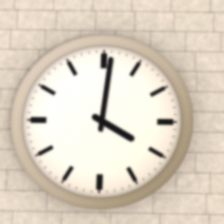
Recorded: 4h01
